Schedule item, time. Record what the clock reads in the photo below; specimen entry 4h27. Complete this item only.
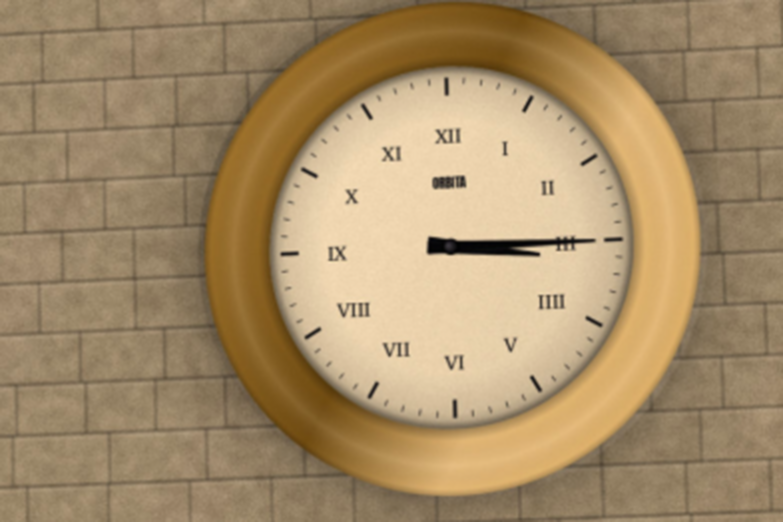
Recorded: 3h15
